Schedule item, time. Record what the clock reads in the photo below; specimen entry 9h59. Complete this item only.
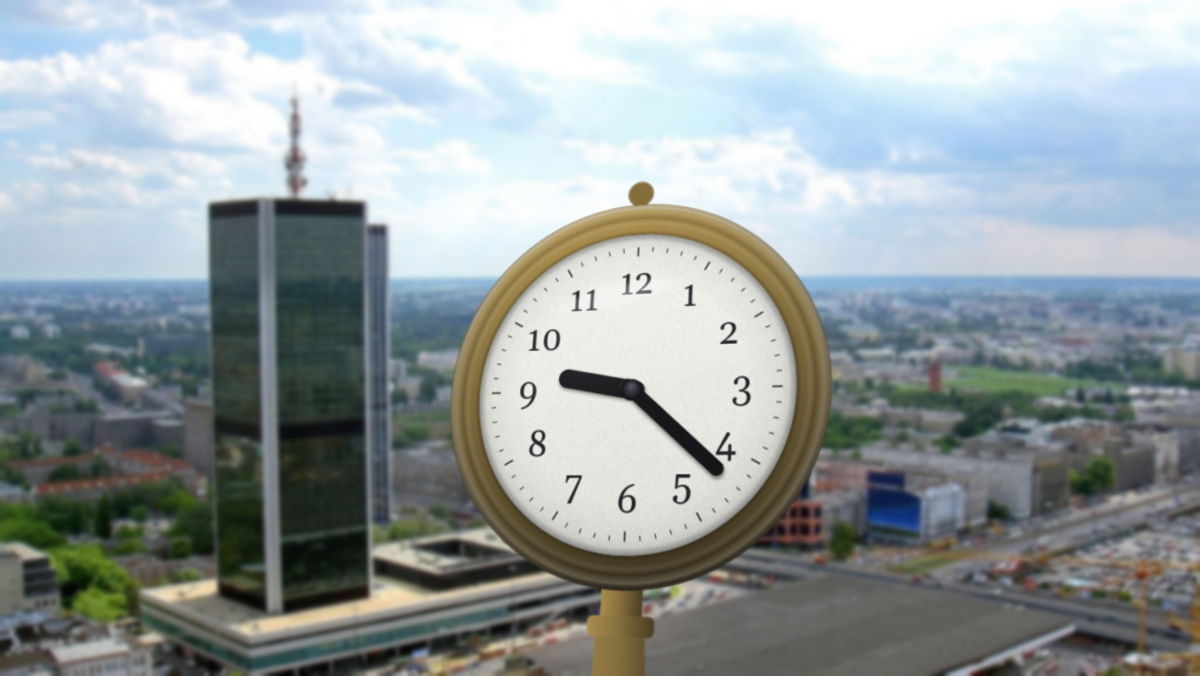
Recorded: 9h22
